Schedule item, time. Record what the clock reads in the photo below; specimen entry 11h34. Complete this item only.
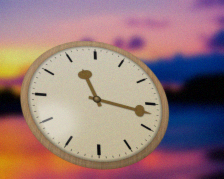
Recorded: 11h17
